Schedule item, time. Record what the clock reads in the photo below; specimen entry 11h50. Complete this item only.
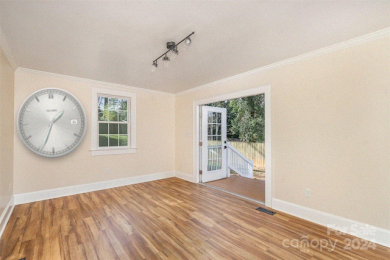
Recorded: 1h34
